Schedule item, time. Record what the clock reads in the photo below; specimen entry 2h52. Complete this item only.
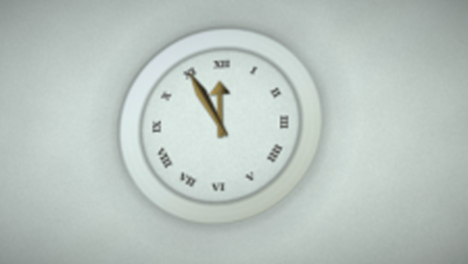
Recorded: 11h55
